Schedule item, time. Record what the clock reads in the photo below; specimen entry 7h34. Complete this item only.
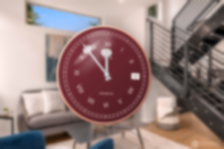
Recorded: 11h53
